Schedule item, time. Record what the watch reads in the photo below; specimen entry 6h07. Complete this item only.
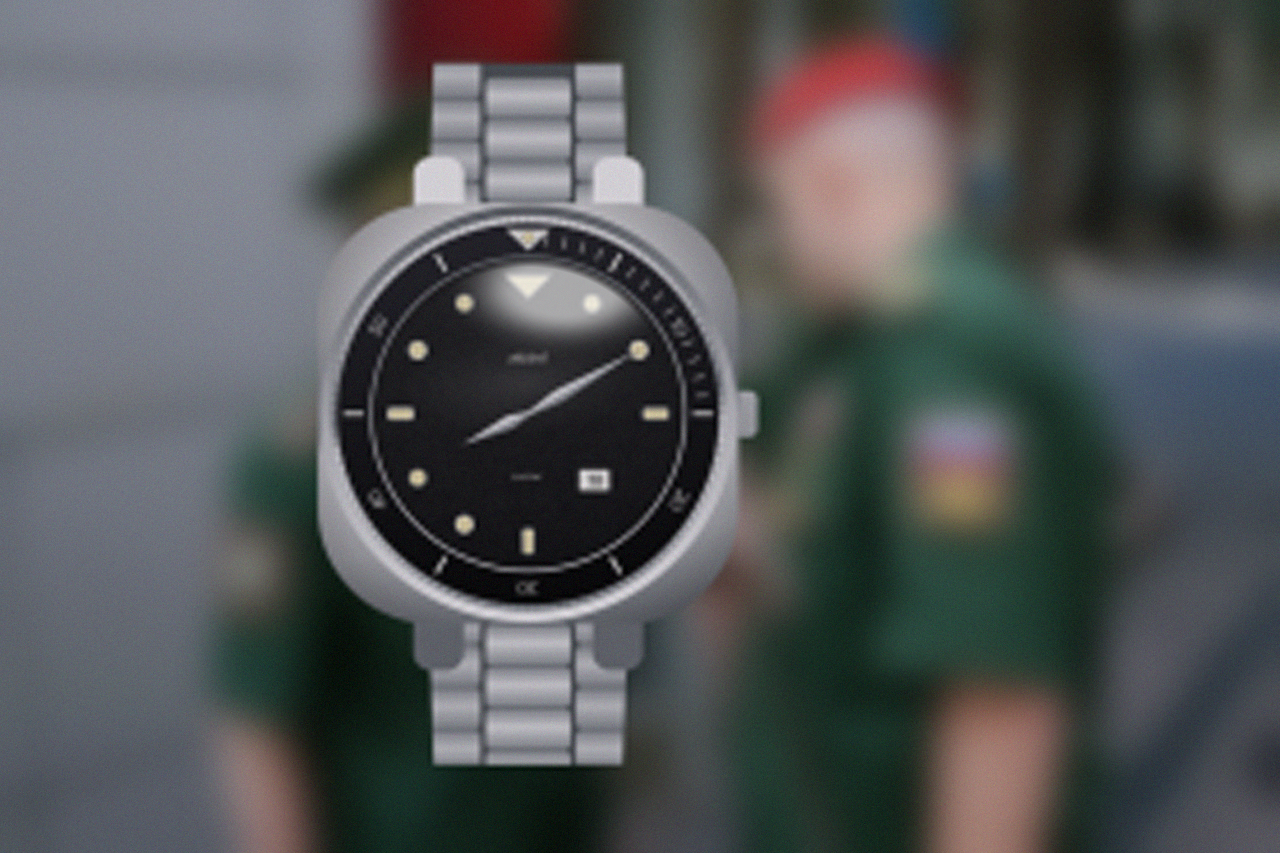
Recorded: 8h10
